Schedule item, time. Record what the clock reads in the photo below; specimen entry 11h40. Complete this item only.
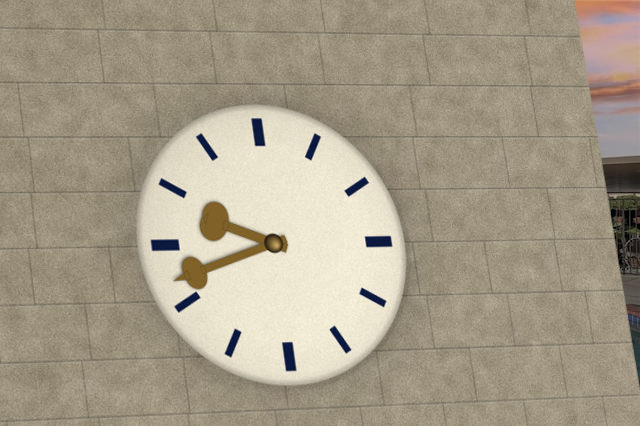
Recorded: 9h42
